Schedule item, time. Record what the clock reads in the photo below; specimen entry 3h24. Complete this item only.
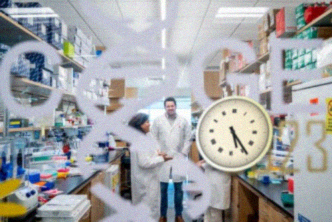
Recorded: 5h24
